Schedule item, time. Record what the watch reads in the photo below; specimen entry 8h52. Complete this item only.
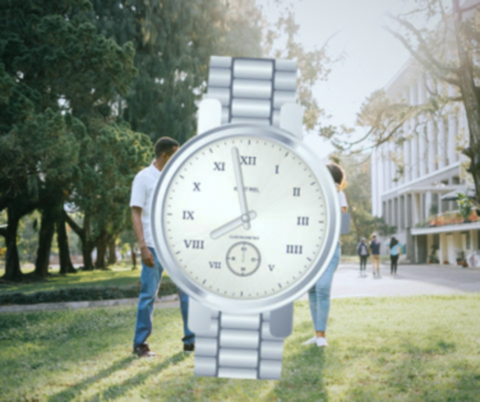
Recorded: 7h58
